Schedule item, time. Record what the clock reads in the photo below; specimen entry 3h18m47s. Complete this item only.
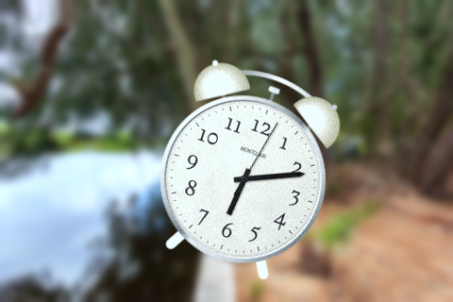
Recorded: 6h11m02s
